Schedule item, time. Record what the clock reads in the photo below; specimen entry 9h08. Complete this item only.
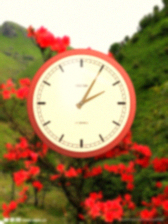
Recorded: 2h05
